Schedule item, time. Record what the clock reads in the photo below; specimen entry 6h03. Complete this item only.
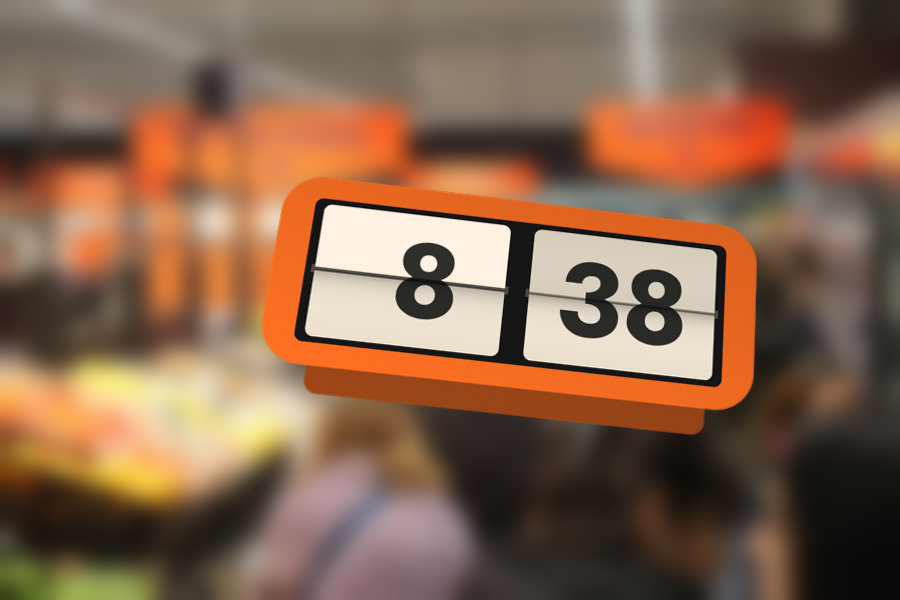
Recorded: 8h38
